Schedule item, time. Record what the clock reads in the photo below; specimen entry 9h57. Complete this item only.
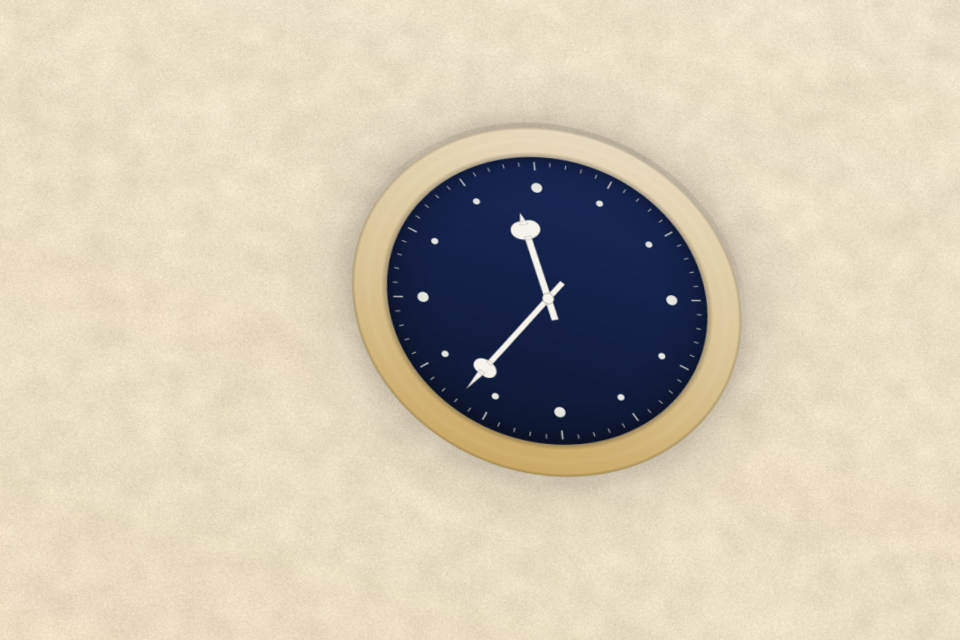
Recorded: 11h37
